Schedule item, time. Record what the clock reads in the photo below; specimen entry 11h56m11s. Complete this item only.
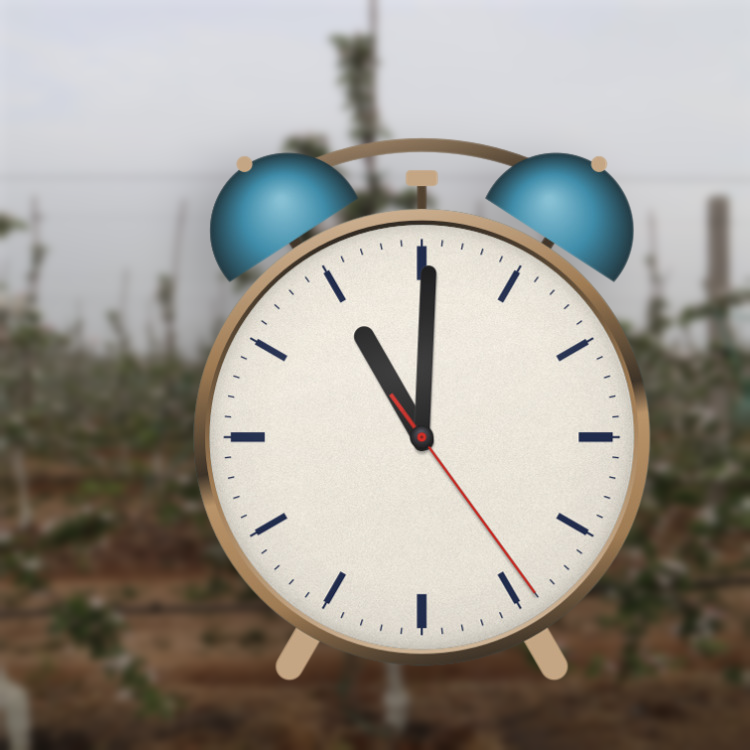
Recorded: 11h00m24s
